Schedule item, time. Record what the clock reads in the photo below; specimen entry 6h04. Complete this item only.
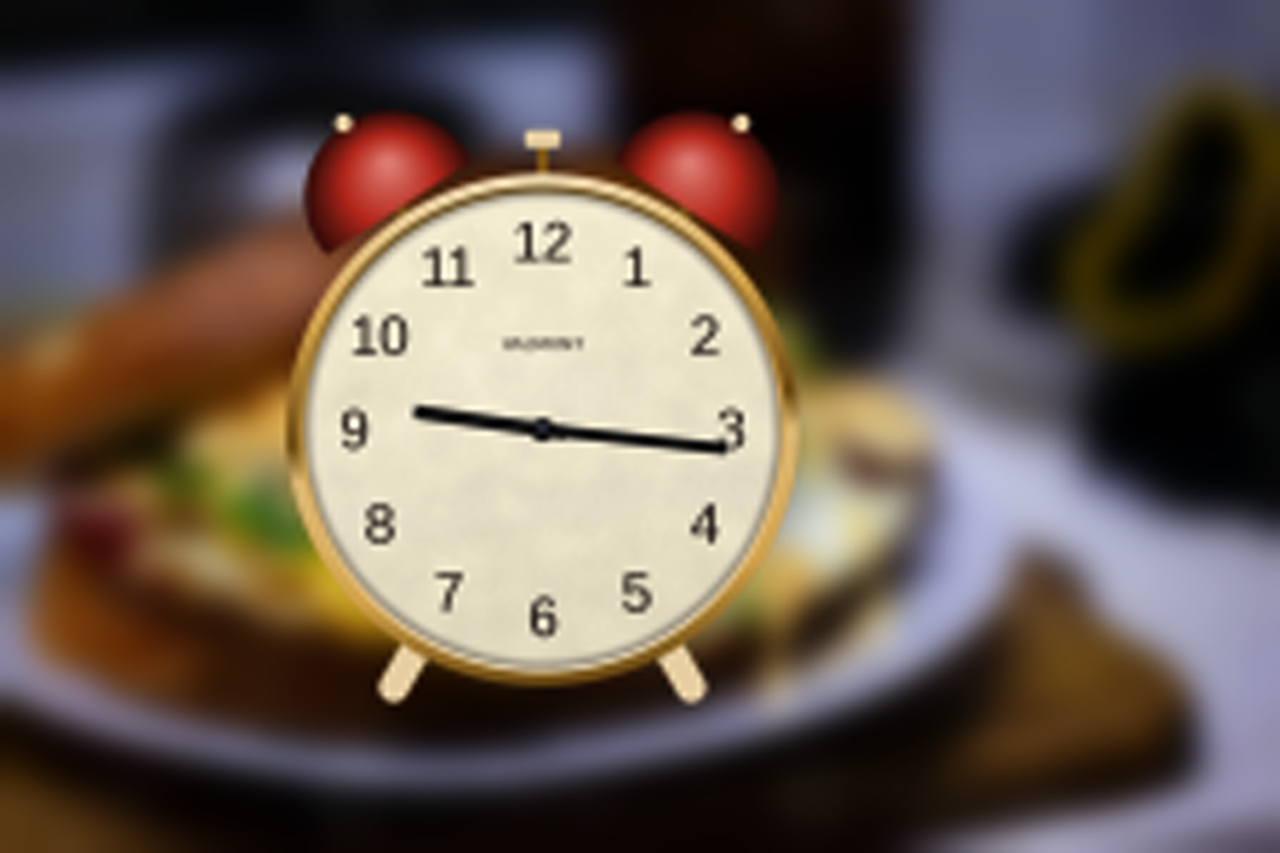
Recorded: 9h16
